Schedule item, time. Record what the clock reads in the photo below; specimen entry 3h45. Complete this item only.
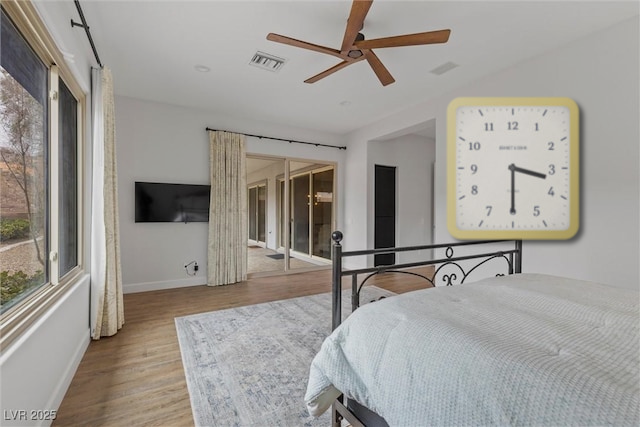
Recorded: 3h30
